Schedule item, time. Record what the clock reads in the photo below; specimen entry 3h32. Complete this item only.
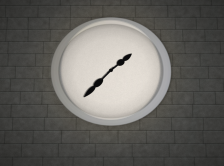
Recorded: 1h37
